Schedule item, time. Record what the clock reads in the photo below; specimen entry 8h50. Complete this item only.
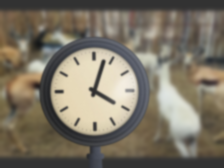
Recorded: 4h03
